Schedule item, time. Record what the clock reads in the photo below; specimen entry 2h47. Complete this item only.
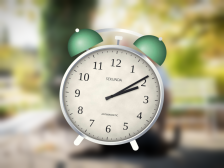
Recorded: 2h09
